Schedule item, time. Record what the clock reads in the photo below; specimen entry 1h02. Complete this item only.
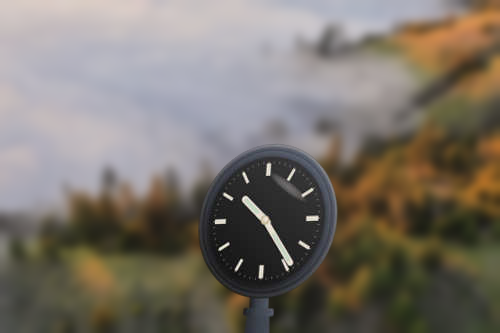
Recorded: 10h24
